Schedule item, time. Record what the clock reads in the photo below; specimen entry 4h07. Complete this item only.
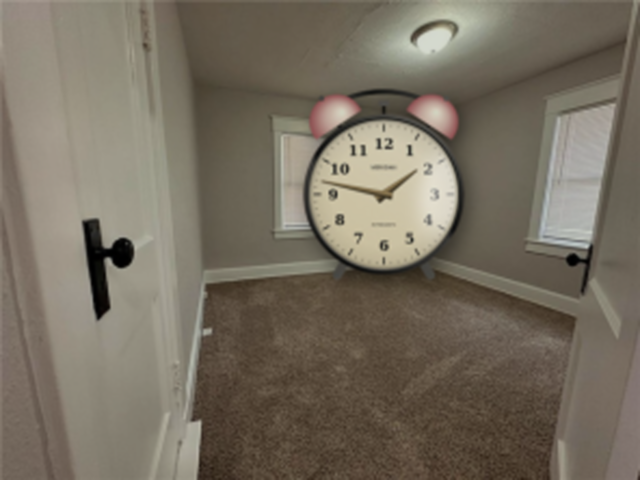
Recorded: 1h47
